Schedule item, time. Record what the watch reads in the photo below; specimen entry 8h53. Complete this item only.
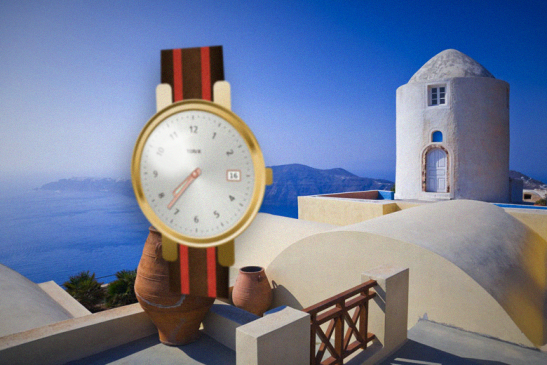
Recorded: 7h37
